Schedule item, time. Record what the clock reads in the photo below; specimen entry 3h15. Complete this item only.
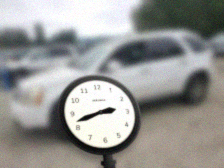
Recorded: 2h42
